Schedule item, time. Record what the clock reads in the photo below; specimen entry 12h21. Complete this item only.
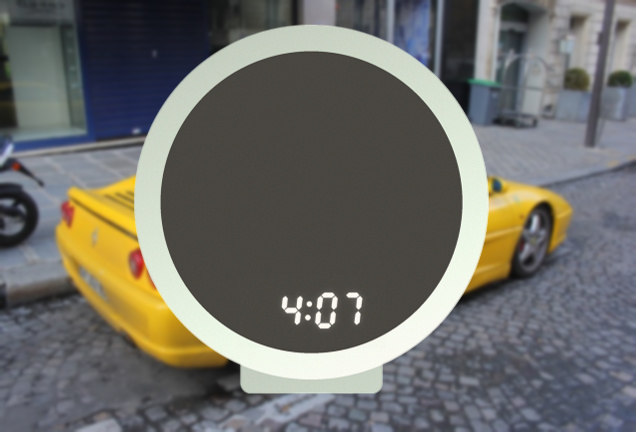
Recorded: 4h07
